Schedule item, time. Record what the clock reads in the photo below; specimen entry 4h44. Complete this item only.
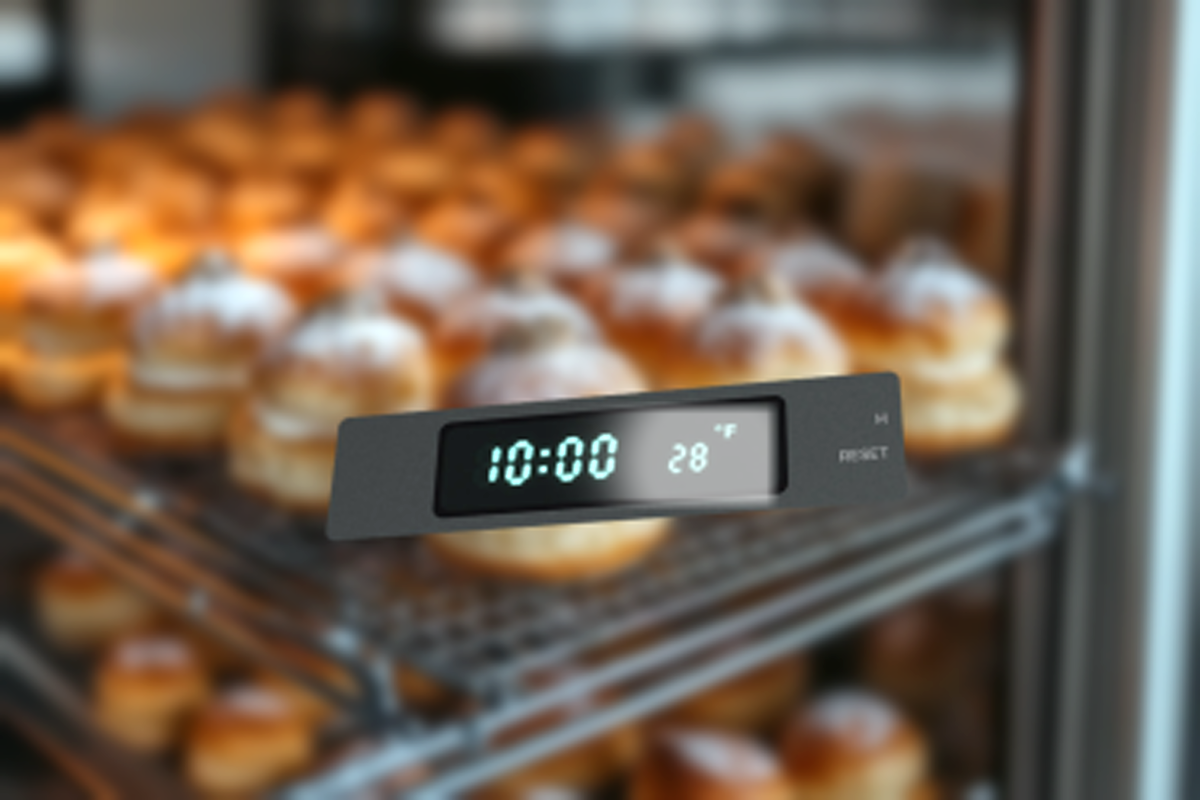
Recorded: 10h00
